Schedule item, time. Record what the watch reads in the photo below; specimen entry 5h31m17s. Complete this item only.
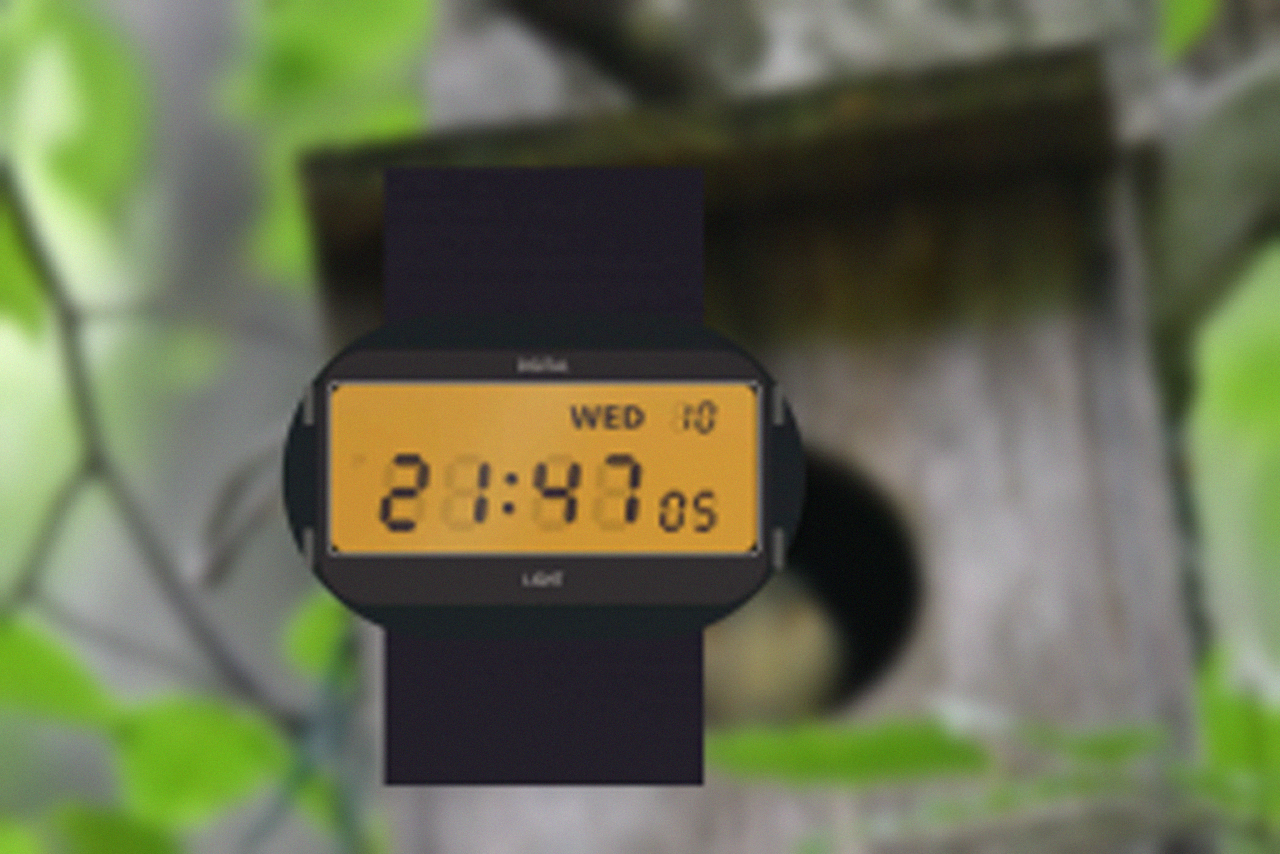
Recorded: 21h47m05s
